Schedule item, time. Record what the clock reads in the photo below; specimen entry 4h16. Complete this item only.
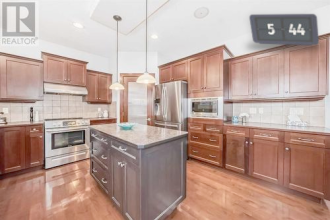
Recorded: 5h44
